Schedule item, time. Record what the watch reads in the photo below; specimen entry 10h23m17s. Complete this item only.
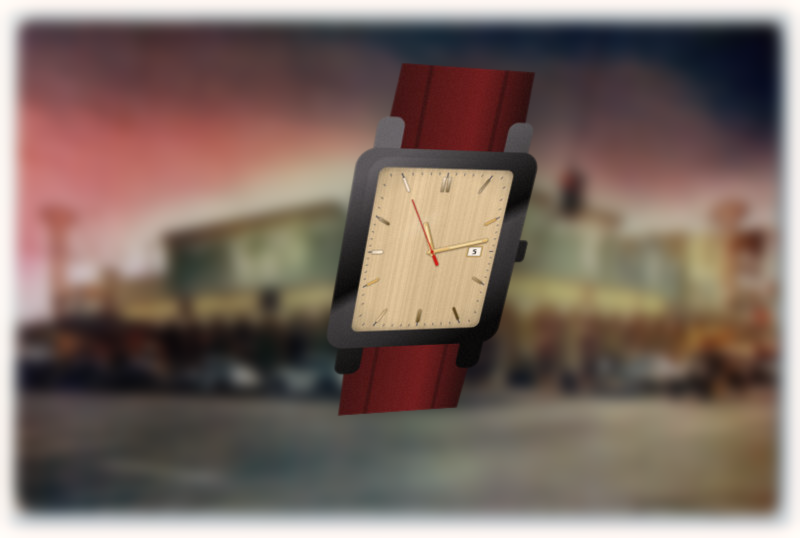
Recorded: 11h12m55s
